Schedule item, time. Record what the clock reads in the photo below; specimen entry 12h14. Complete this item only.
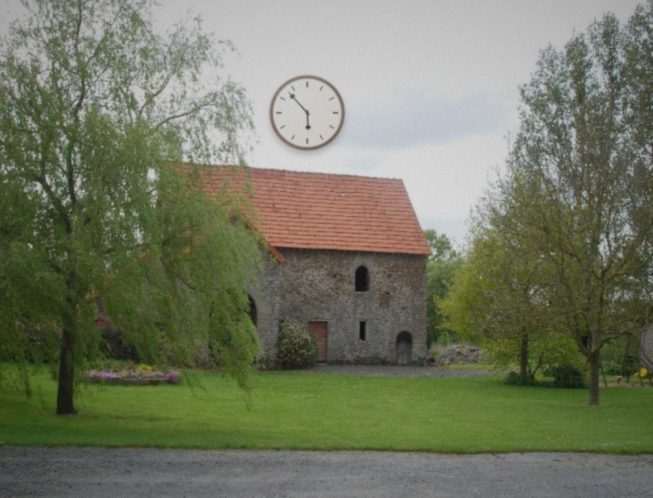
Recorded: 5h53
